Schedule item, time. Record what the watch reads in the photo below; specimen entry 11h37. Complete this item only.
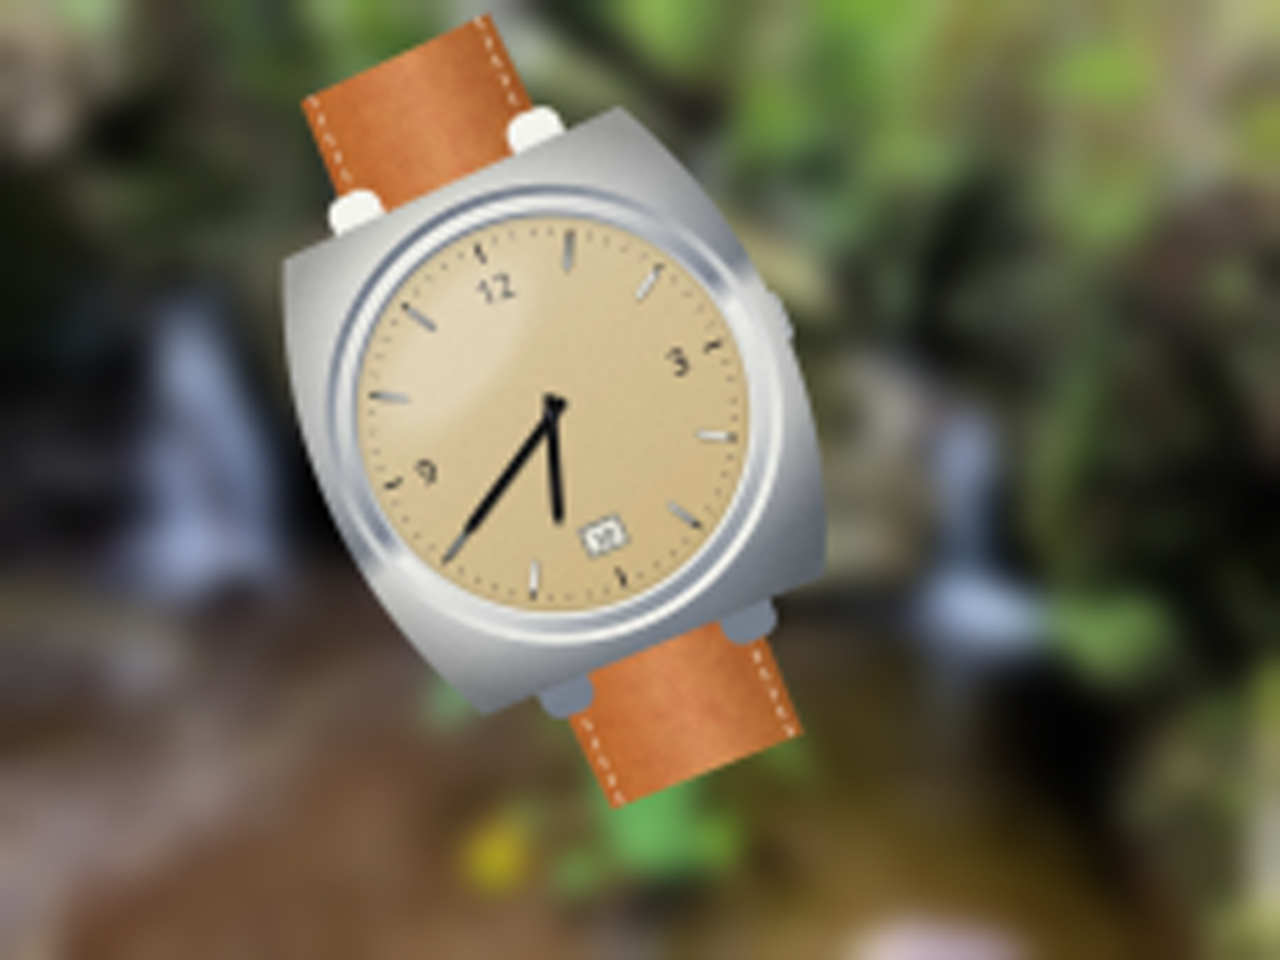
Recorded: 6h40
